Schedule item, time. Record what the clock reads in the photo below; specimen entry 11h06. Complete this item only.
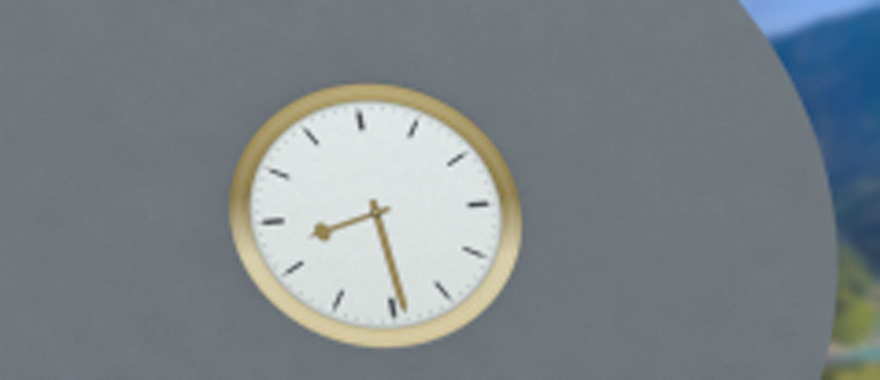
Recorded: 8h29
